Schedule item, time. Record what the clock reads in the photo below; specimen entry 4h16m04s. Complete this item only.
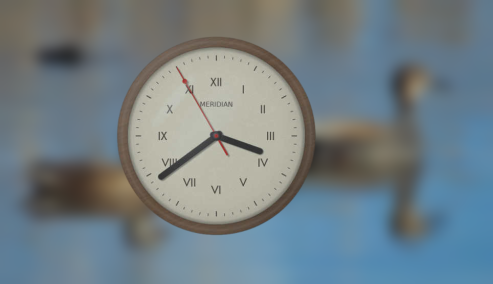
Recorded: 3h38m55s
